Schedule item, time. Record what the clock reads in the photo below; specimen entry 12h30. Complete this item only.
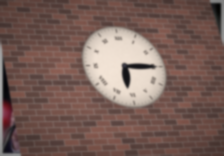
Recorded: 6h15
